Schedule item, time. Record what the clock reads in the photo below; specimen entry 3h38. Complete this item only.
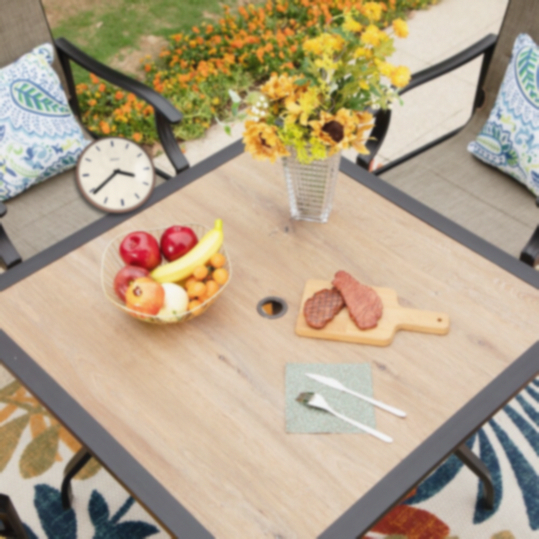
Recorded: 3h39
